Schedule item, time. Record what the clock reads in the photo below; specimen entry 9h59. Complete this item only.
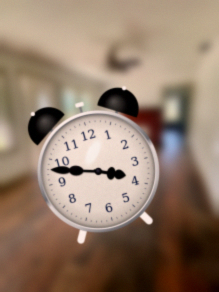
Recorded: 3h48
